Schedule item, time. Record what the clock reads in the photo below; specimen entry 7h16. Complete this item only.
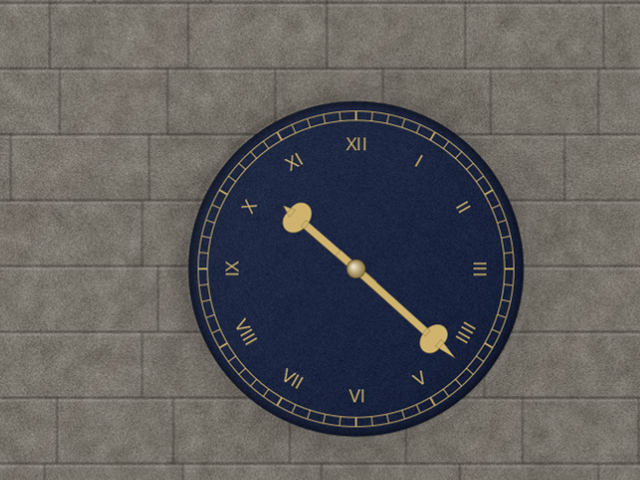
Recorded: 10h22
